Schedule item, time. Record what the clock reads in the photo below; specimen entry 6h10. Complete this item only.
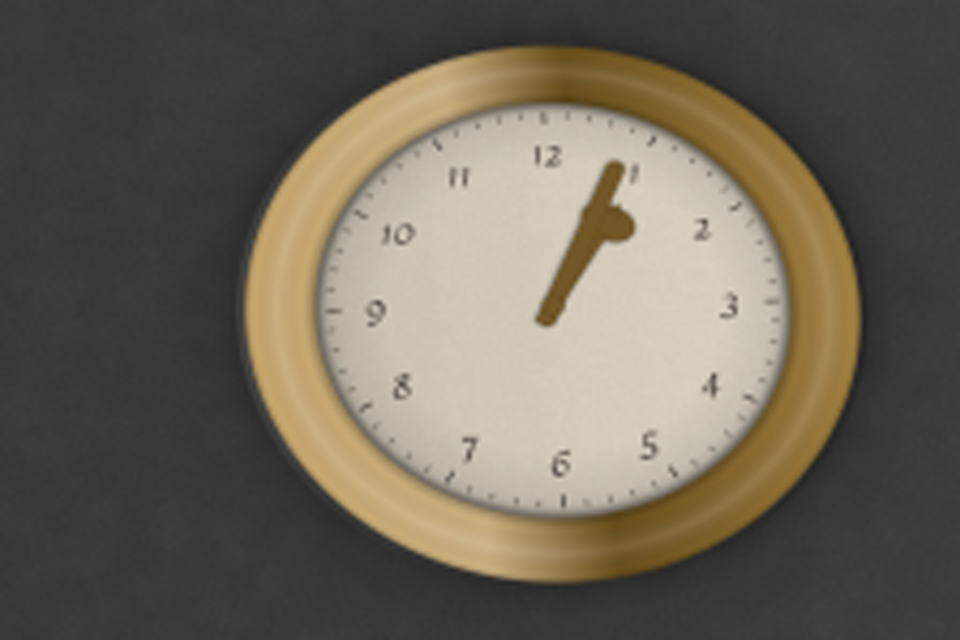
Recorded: 1h04
